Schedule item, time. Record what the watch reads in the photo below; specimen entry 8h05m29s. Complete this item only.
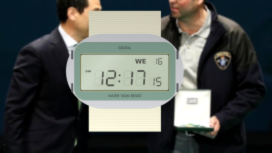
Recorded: 12h17m15s
